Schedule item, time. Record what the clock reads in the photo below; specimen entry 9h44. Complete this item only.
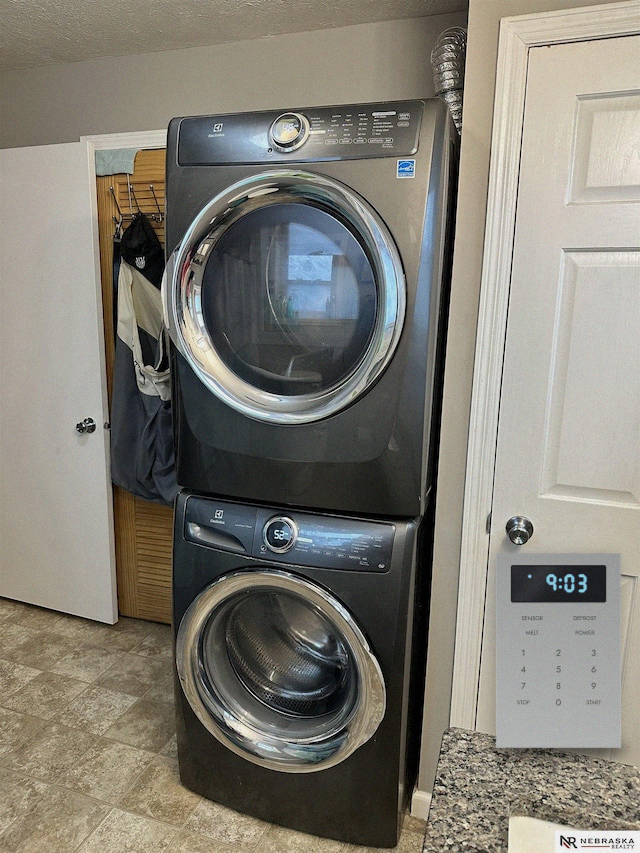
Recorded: 9h03
